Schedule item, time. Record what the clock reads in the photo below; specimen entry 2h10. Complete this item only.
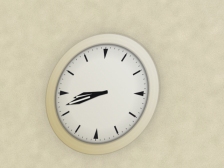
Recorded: 8h42
